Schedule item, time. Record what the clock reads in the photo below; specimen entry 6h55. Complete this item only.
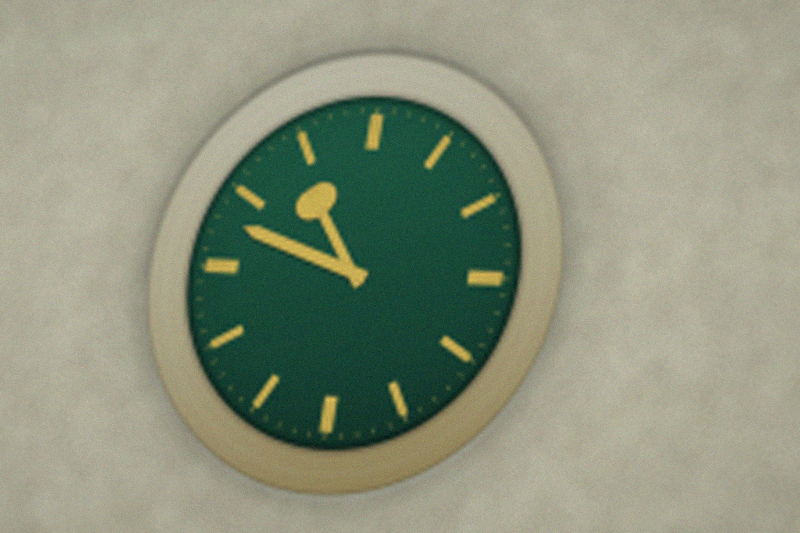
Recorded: 10h48
